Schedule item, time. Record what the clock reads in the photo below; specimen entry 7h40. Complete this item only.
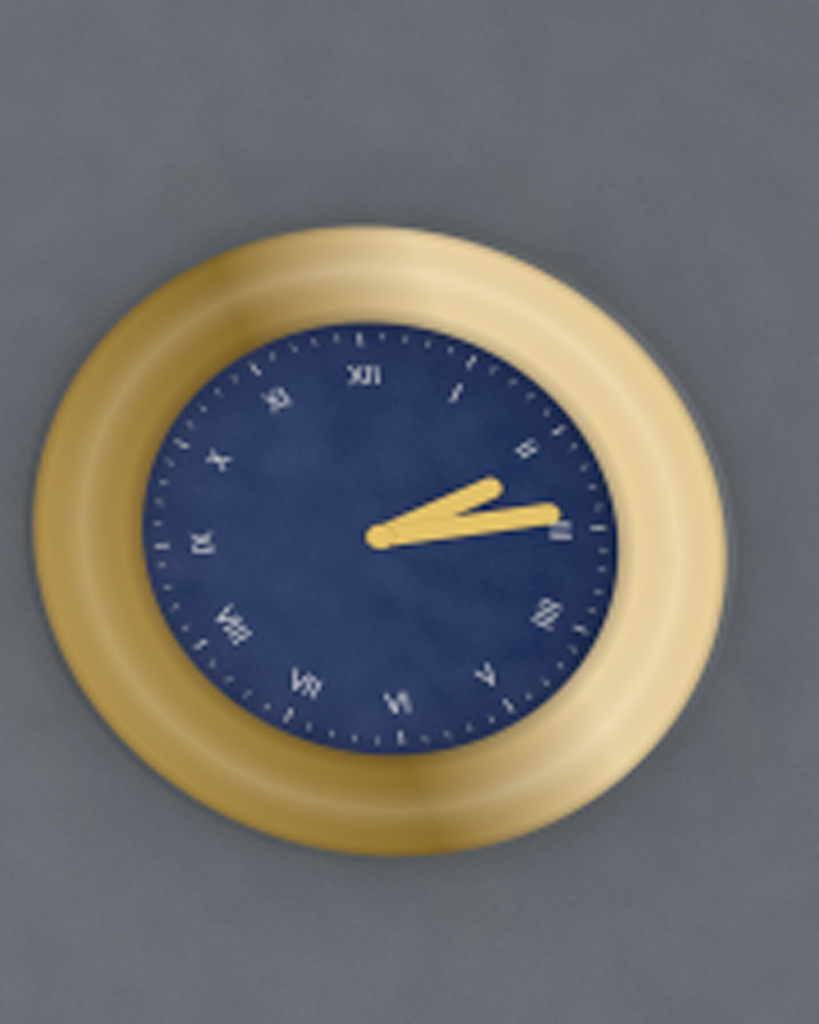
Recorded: 2h14
